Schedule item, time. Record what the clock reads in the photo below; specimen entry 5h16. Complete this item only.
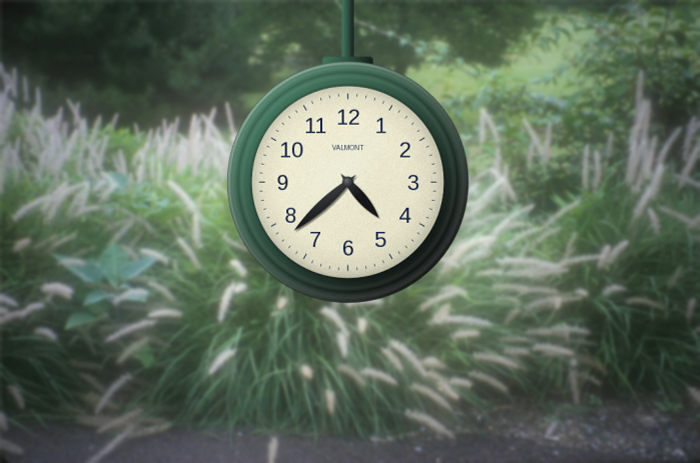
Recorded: 4h38
